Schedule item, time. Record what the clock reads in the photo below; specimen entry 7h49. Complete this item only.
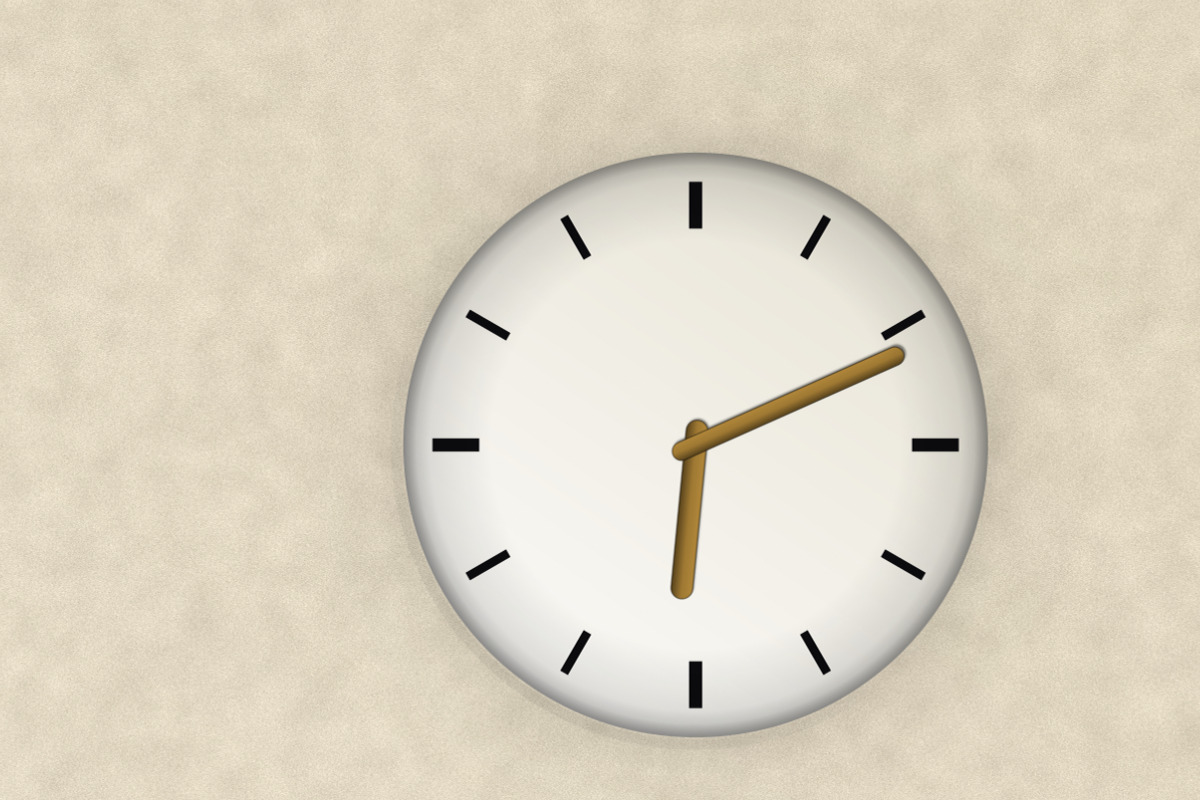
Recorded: 6h11
